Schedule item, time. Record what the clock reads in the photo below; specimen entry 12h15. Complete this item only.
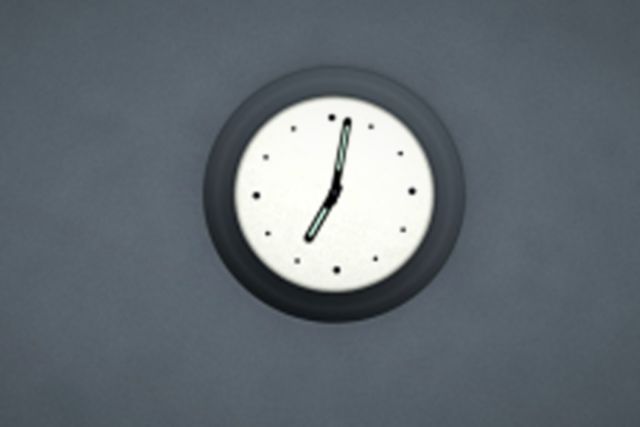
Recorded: 7h02
